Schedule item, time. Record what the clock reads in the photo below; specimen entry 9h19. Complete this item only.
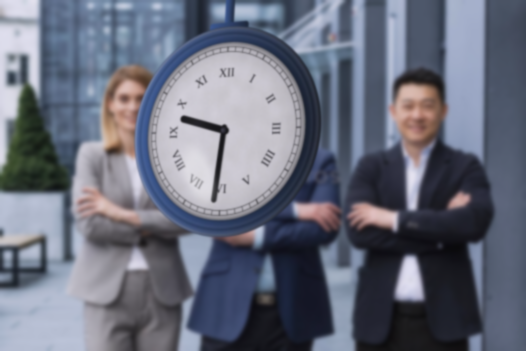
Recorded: 9h31
